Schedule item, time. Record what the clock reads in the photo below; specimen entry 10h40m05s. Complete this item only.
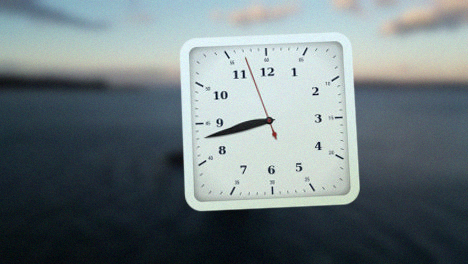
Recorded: 8h42m57s
